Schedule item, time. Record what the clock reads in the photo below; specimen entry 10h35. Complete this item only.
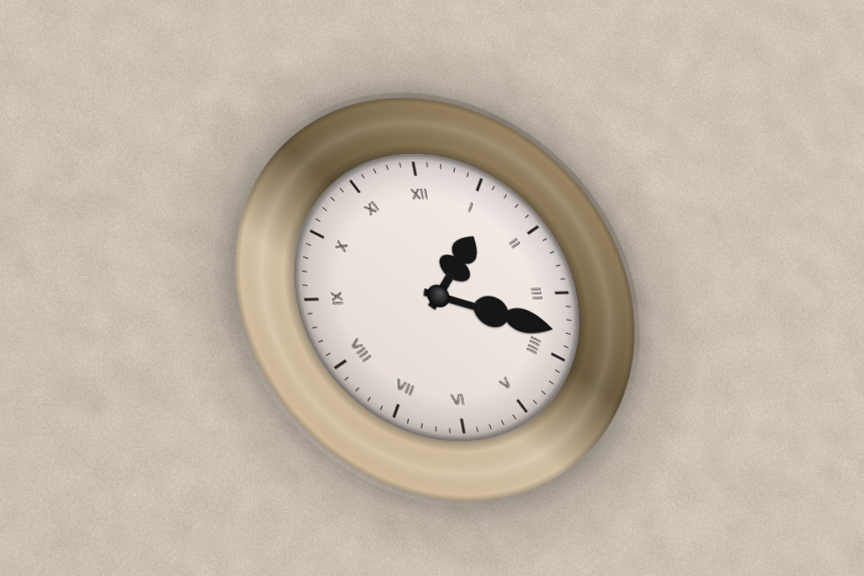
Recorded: 1h18
